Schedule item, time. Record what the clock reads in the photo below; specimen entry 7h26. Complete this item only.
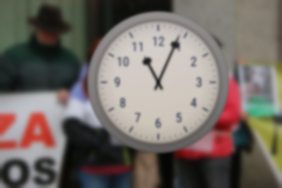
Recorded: 11h04
